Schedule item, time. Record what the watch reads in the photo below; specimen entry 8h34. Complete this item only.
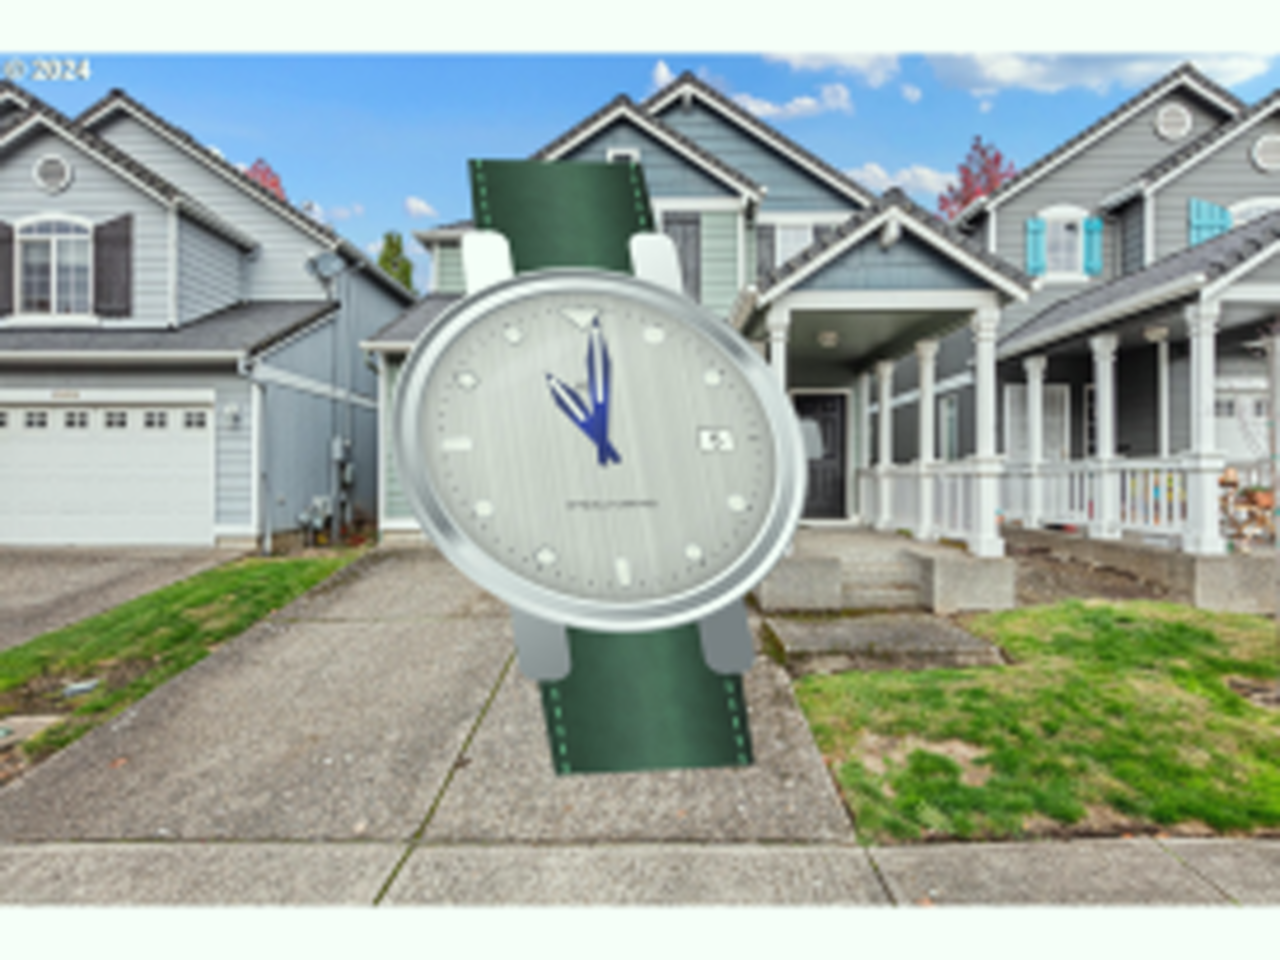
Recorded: 11h01
